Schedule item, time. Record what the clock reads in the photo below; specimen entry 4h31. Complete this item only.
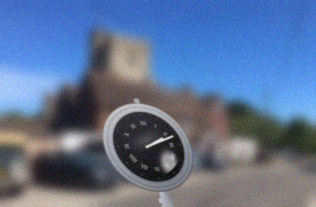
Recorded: 2h12
